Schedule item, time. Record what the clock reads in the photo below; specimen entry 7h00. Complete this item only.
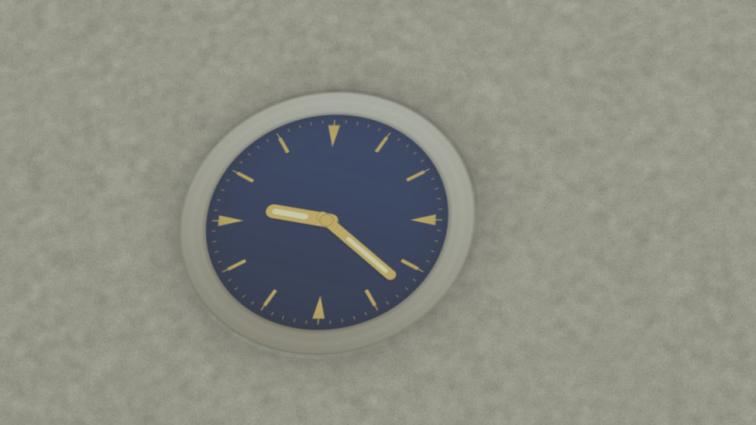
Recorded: 9h22
